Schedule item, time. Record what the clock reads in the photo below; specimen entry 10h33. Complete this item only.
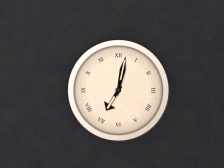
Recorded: 7h02
